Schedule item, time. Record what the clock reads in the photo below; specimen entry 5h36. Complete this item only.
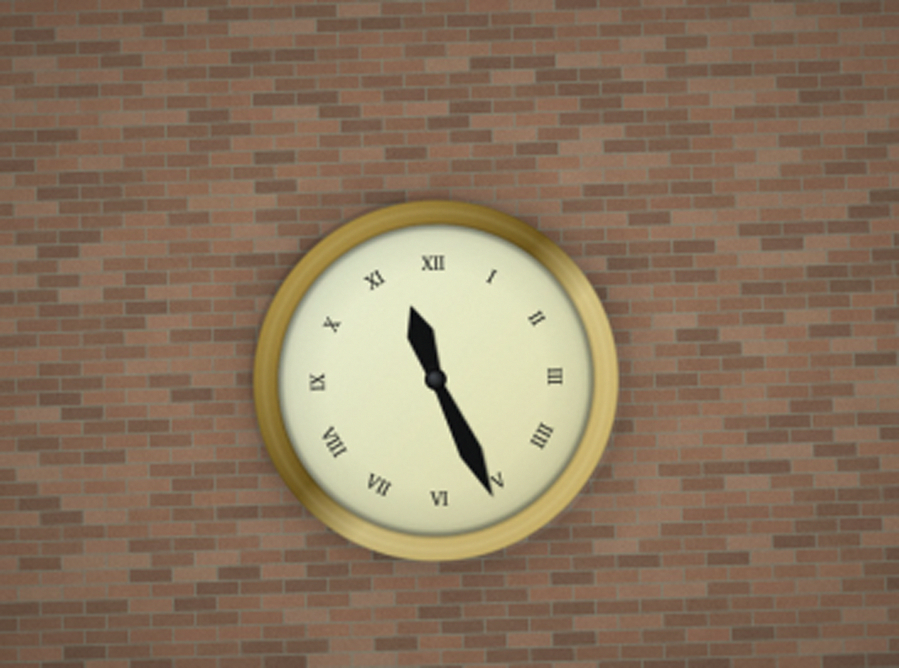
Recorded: 11h26
